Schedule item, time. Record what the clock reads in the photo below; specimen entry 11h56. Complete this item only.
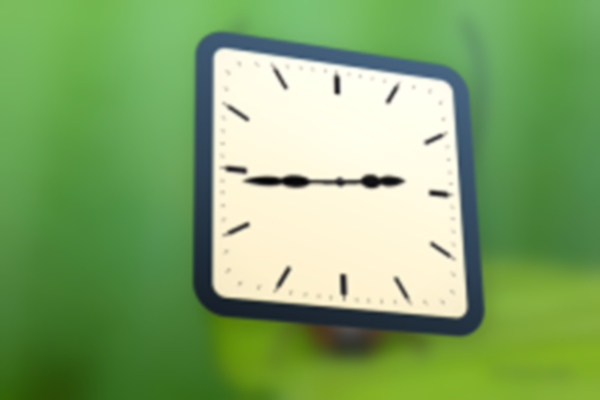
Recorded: 2h44
